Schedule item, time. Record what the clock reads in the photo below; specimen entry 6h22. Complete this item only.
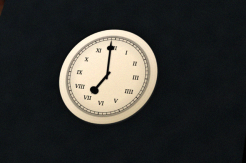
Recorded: 6h59
